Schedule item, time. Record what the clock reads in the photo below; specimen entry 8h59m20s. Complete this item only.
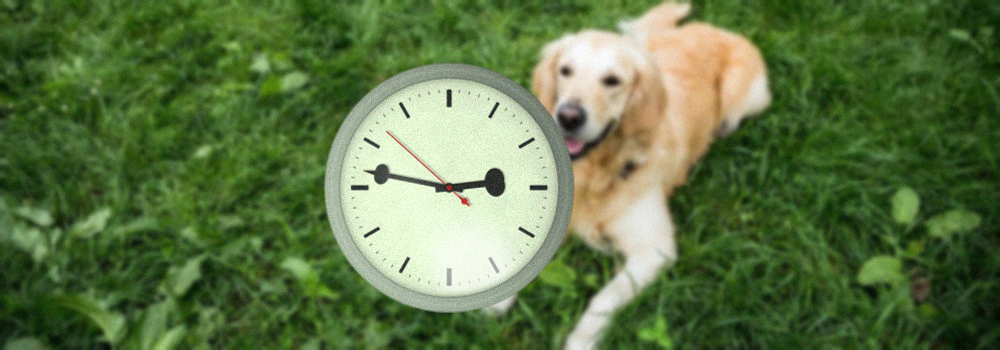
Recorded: 2h46m52s
